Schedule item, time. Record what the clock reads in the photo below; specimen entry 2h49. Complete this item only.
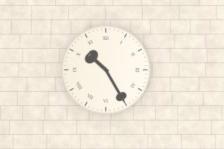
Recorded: 10h25
